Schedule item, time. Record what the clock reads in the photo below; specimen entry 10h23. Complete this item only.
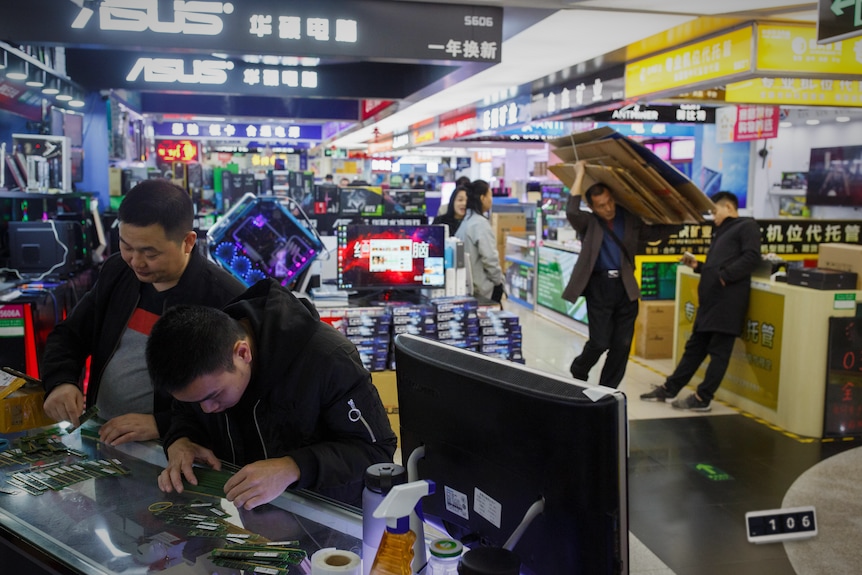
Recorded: 1h06
